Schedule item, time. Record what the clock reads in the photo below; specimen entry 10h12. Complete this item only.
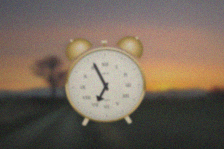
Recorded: 6h56
